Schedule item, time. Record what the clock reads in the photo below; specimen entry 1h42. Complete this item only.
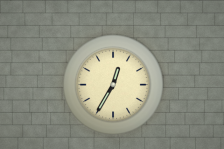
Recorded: 12h35
